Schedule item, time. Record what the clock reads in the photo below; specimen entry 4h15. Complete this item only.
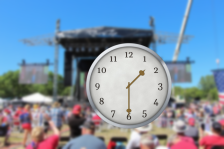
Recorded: 1h30
